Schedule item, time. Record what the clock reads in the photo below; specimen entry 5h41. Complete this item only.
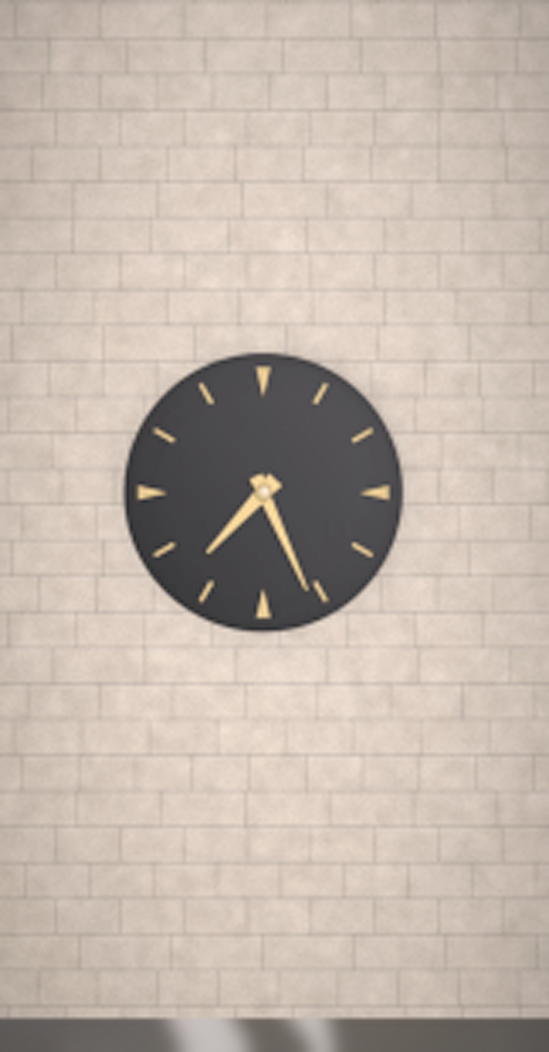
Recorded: 7h26
